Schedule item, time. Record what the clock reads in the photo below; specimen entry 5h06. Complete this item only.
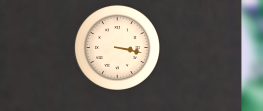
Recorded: 3h17
